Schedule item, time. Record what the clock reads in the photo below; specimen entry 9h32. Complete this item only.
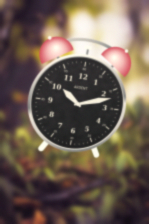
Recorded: 10h12
